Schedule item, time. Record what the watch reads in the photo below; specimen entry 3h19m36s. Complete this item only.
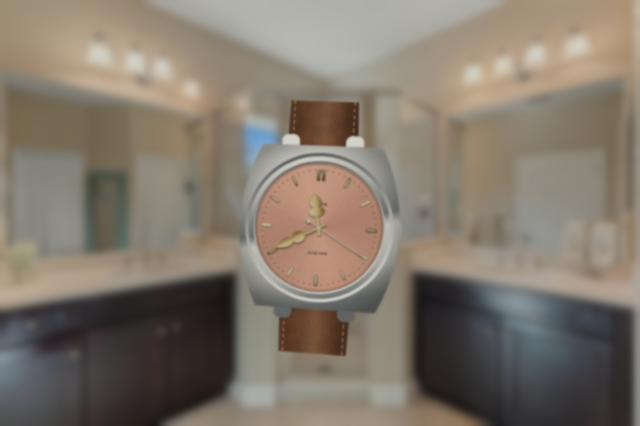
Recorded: 11h40m20s
